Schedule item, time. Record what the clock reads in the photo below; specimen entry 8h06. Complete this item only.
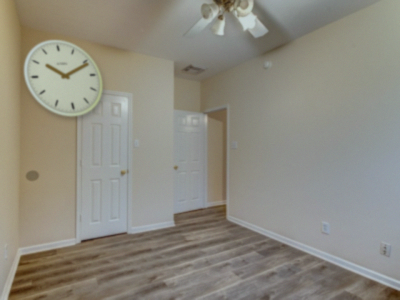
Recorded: 10h11
